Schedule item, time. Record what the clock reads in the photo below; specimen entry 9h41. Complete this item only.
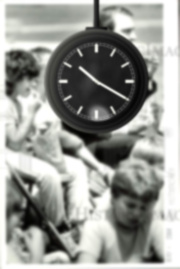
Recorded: 10h20
